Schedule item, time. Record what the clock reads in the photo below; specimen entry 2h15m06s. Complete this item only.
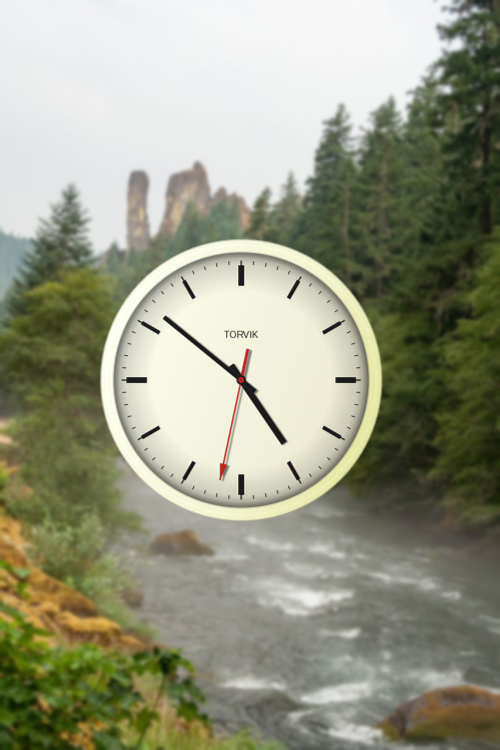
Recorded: 4h51m32s
